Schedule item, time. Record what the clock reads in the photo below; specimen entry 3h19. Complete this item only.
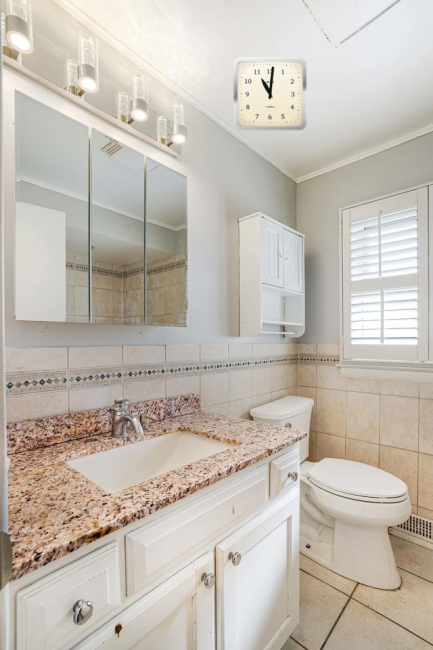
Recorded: 11h01
